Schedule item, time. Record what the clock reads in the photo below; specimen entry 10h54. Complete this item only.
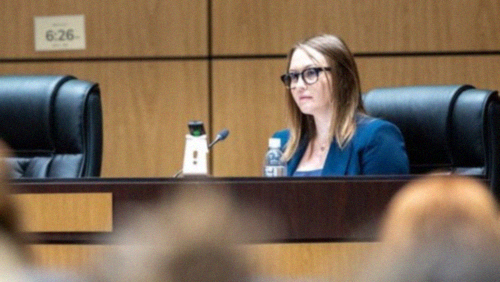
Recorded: 6h26
